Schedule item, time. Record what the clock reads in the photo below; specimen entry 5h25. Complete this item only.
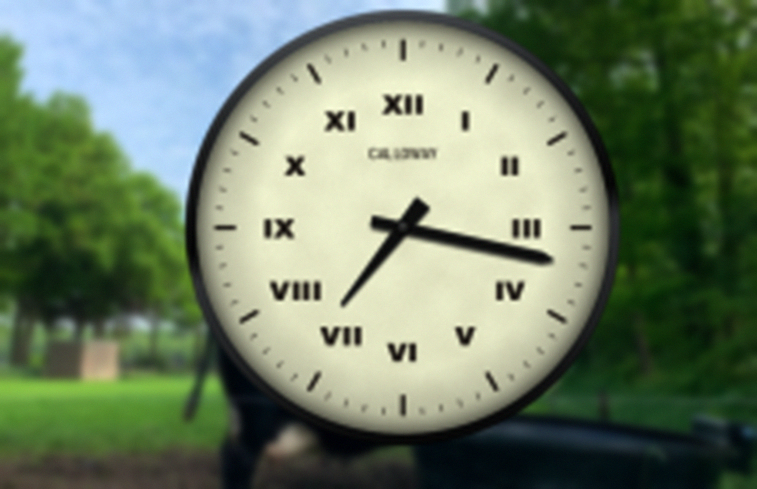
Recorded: 7h17
